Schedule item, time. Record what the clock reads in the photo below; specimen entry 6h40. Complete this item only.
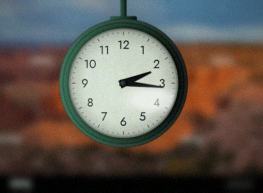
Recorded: 2h16
